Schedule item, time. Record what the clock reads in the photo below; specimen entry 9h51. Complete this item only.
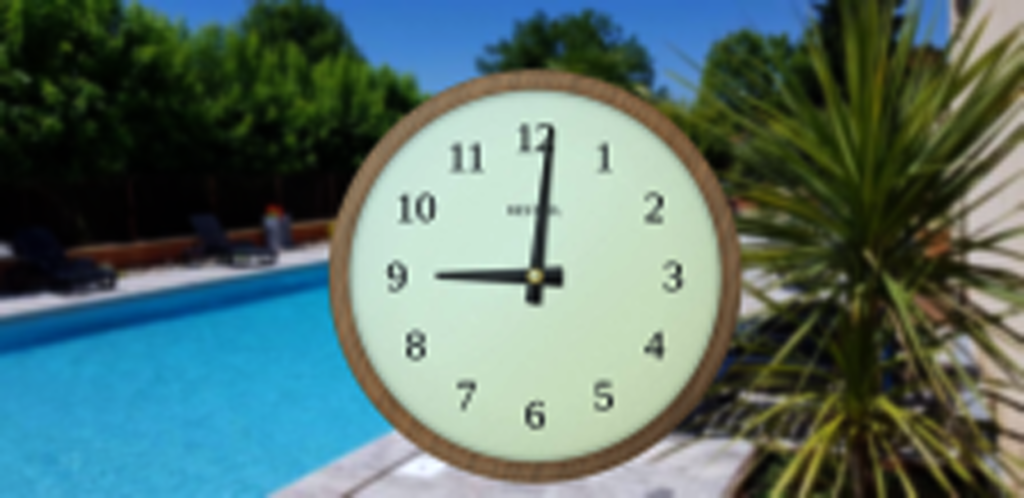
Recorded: 9h01
